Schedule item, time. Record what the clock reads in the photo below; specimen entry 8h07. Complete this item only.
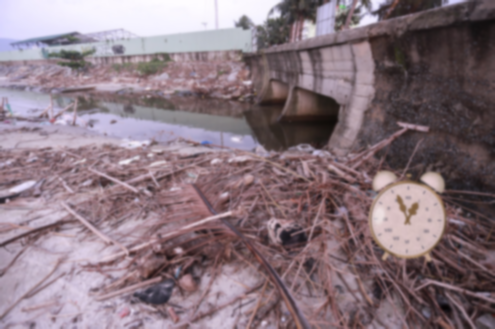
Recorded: 12h56
